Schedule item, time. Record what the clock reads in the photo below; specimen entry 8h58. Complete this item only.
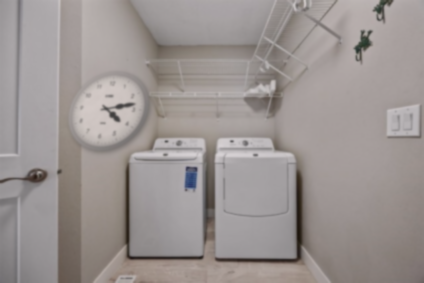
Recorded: 4h13
